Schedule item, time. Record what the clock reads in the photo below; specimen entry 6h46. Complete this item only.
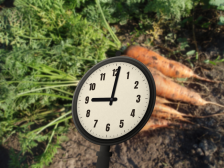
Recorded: 9h01
